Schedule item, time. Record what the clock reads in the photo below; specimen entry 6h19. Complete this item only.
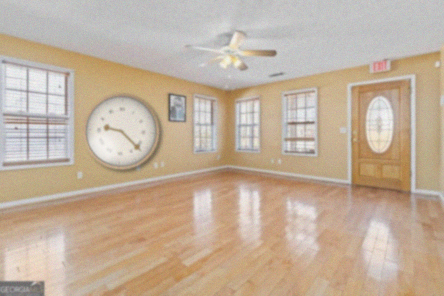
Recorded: 9h22
